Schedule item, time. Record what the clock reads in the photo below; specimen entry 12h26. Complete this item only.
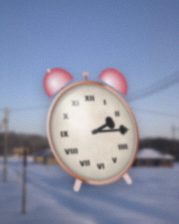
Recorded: 2h15
